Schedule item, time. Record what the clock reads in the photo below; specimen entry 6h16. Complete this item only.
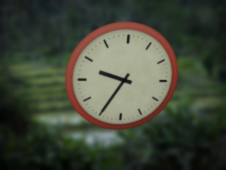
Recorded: 9h35
